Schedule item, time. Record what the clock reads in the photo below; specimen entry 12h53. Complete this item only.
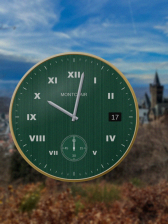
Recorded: 10h02
